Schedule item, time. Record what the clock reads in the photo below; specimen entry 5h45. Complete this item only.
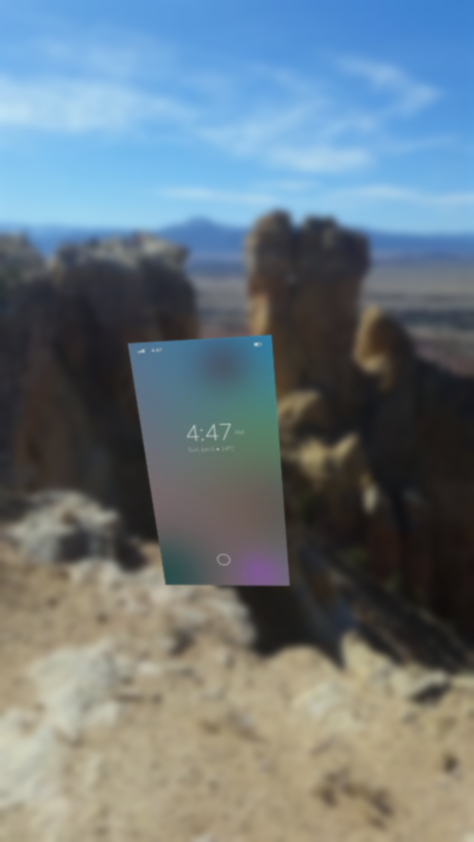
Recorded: 4h47
